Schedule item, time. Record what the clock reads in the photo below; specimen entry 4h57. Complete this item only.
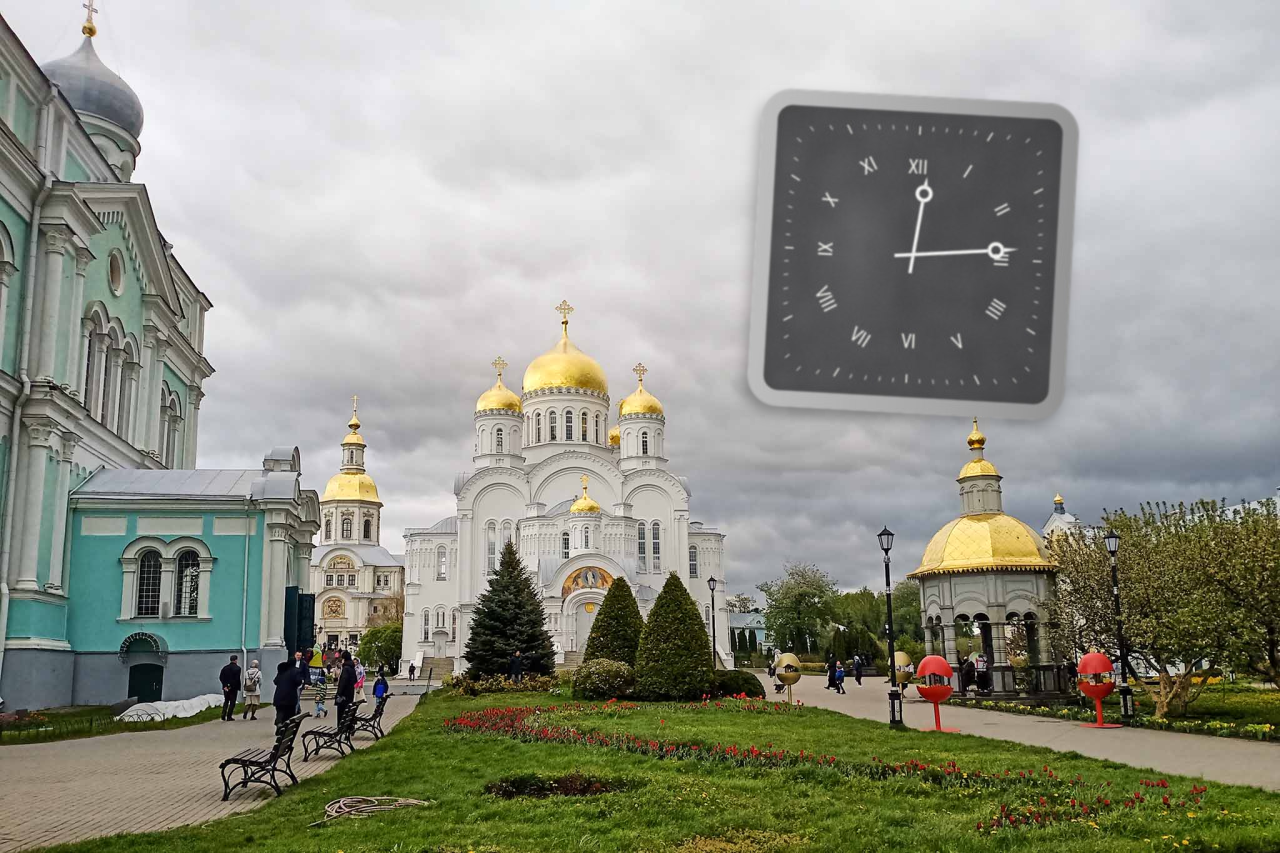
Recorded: 12h14
